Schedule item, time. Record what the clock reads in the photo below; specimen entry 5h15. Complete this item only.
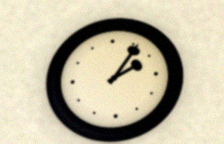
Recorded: 2h06
